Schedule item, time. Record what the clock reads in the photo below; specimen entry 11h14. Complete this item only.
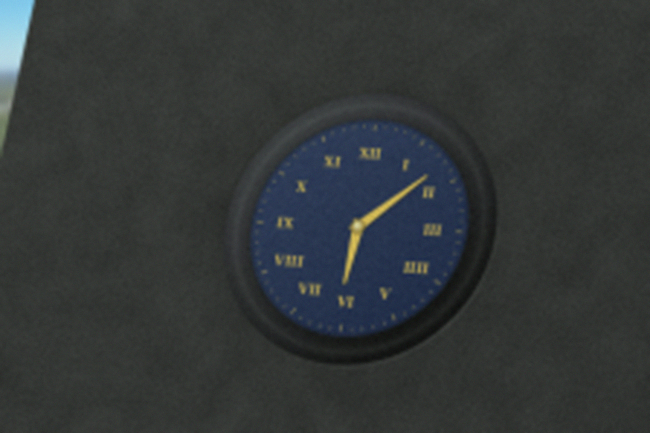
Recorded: 6h08
